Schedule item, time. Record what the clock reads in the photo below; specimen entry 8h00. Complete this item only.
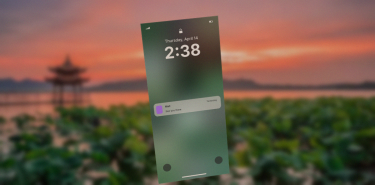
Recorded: 2h38
